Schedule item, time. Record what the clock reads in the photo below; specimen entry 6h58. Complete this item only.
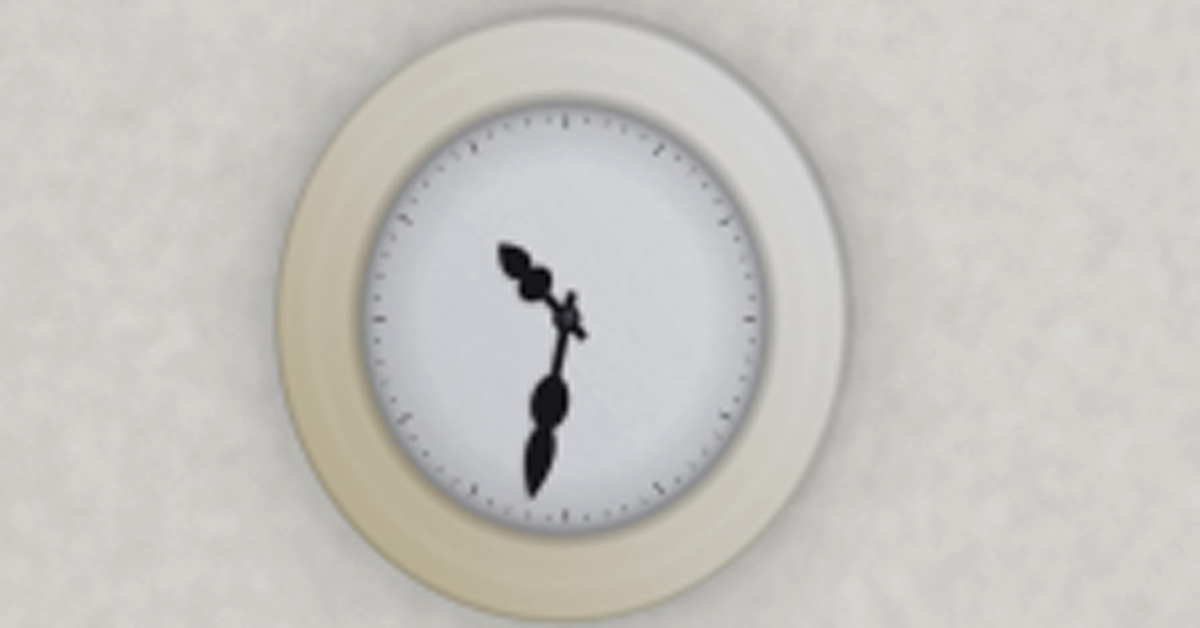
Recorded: 10h32
